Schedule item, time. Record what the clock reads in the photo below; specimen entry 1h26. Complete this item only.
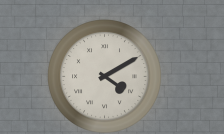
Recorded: 4h10
